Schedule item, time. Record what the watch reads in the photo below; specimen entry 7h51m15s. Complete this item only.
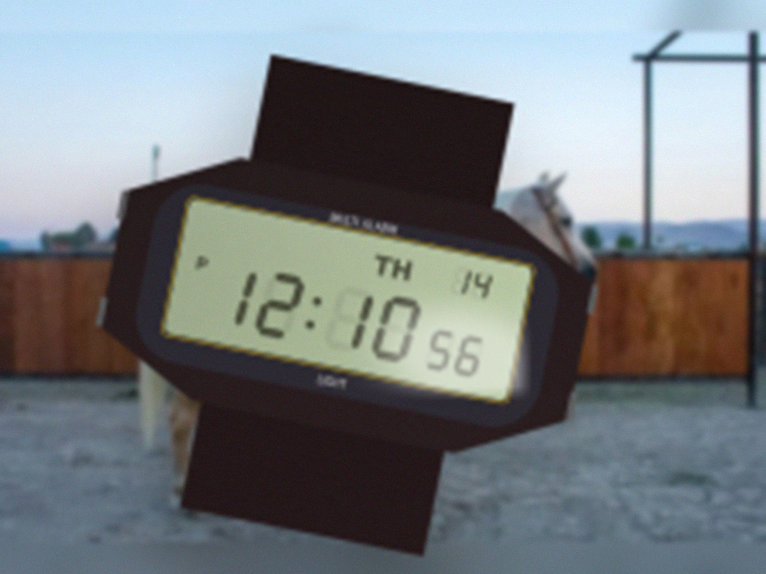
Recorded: 12h10m56s
